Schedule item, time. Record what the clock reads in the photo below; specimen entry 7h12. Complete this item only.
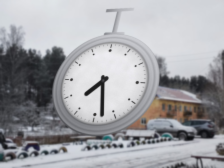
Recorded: 7h28
